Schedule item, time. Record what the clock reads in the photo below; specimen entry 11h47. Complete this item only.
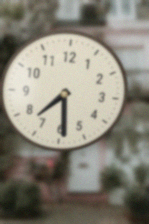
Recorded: 7h29
